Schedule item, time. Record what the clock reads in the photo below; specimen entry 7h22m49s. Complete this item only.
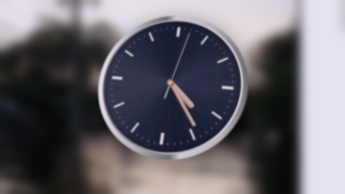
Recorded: 4h24m02s
